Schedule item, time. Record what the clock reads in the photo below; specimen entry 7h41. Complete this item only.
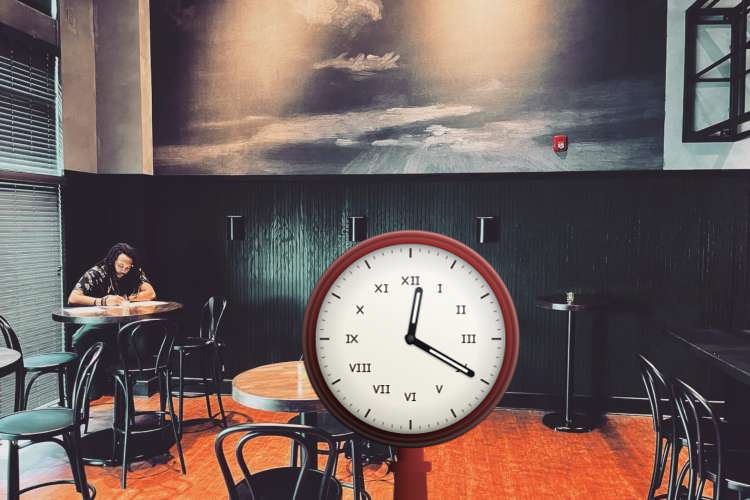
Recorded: 12h20
